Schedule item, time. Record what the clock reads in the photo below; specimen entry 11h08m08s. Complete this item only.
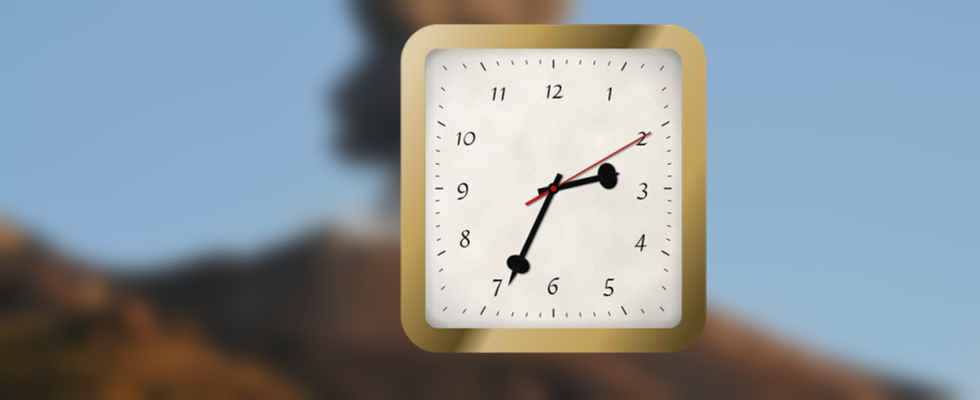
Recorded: 2h34m10s
